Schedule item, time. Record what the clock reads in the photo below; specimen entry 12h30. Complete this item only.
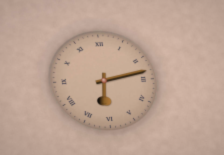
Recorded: 6h13
